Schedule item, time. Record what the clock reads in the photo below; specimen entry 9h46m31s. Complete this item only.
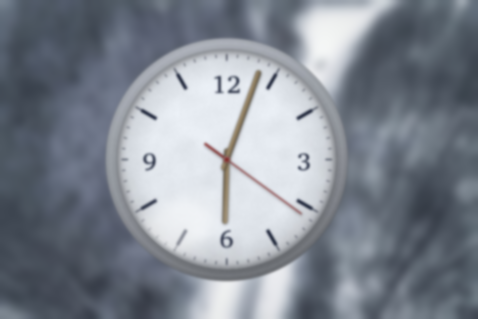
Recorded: 6h03m21s
